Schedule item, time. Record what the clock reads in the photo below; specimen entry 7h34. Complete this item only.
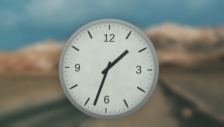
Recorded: 1h33
